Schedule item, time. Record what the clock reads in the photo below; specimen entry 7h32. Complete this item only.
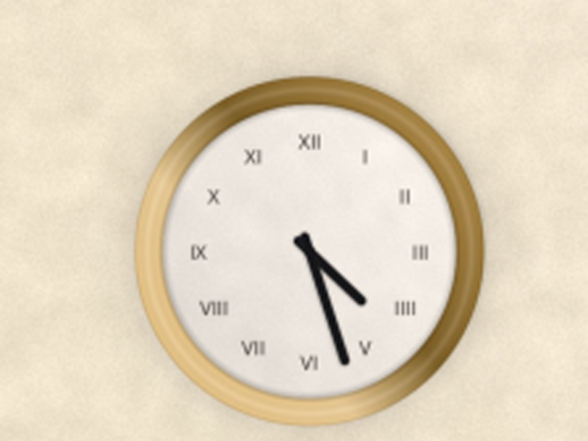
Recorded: 4h27
